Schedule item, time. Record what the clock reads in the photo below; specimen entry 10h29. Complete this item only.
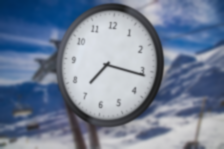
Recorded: 7h16
